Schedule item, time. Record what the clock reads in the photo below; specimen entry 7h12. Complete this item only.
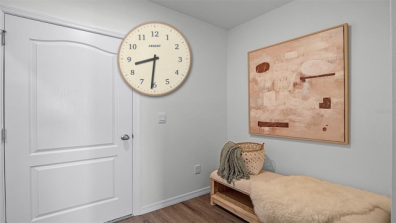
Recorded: 8h31
